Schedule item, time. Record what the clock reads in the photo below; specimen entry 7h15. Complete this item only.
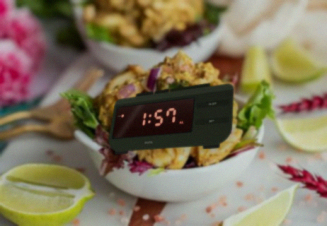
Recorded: 1h57
